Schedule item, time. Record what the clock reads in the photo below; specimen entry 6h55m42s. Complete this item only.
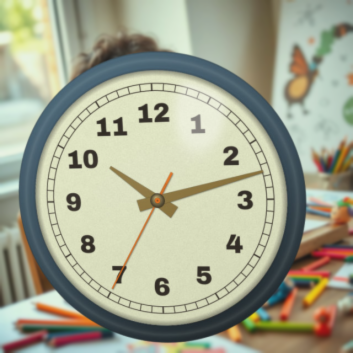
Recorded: 10h12m35s
